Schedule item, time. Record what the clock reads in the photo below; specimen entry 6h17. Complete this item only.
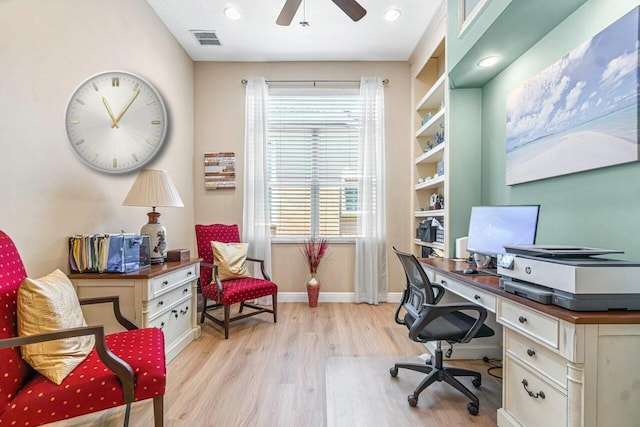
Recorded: 11h06
